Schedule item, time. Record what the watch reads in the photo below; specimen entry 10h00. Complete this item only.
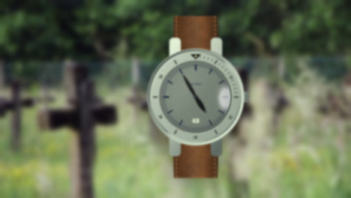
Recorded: 4h55
